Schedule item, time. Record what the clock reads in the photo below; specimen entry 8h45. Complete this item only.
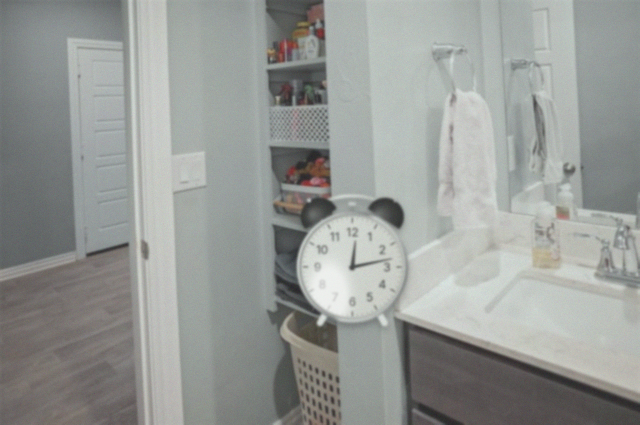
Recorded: 12h13
